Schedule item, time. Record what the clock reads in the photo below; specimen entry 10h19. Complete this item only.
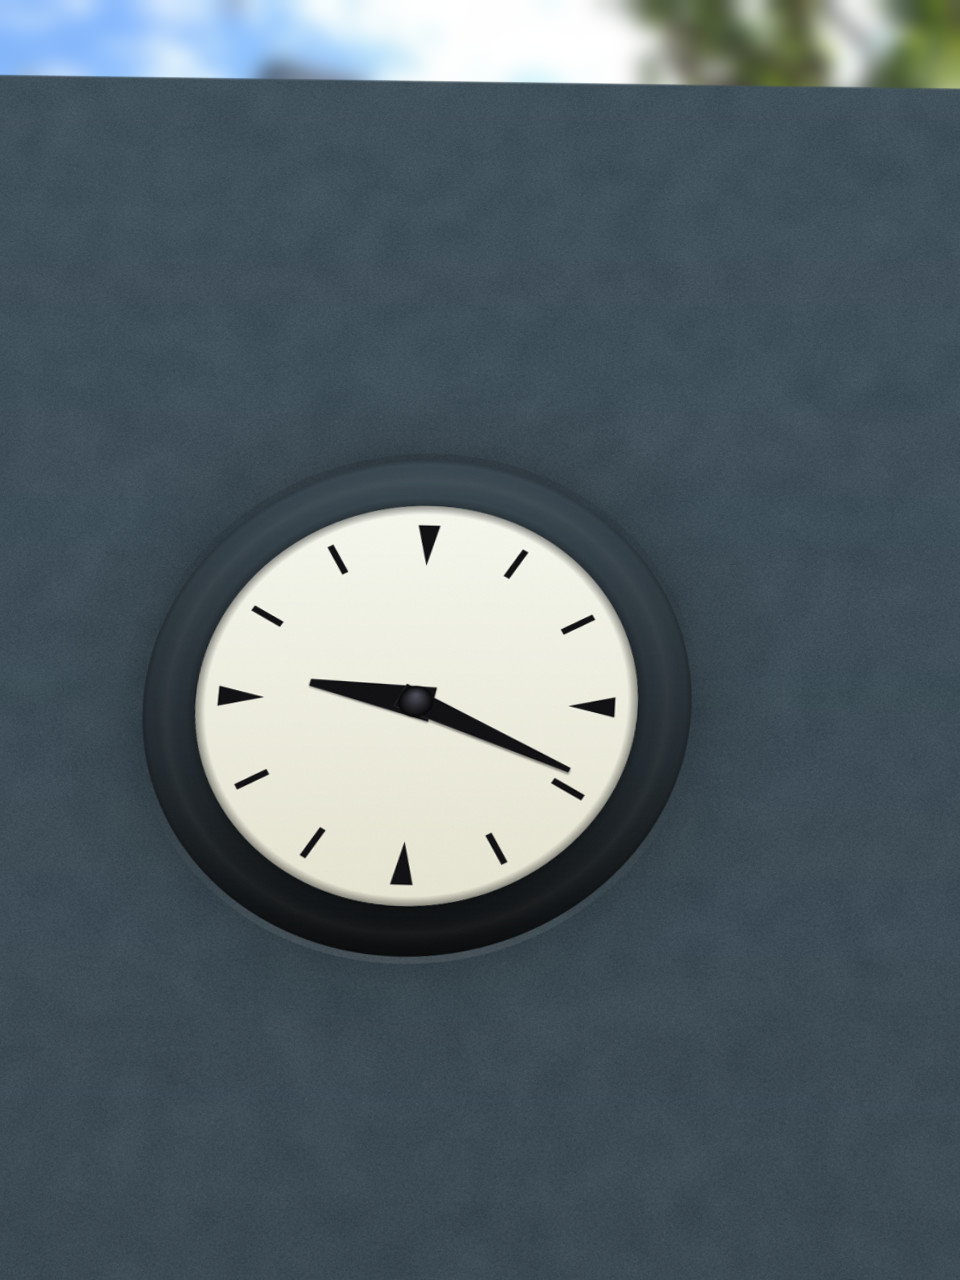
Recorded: 9h19
